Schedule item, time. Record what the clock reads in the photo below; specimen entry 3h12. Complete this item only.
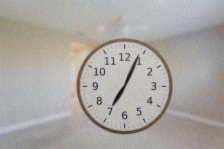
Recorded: 7h04
